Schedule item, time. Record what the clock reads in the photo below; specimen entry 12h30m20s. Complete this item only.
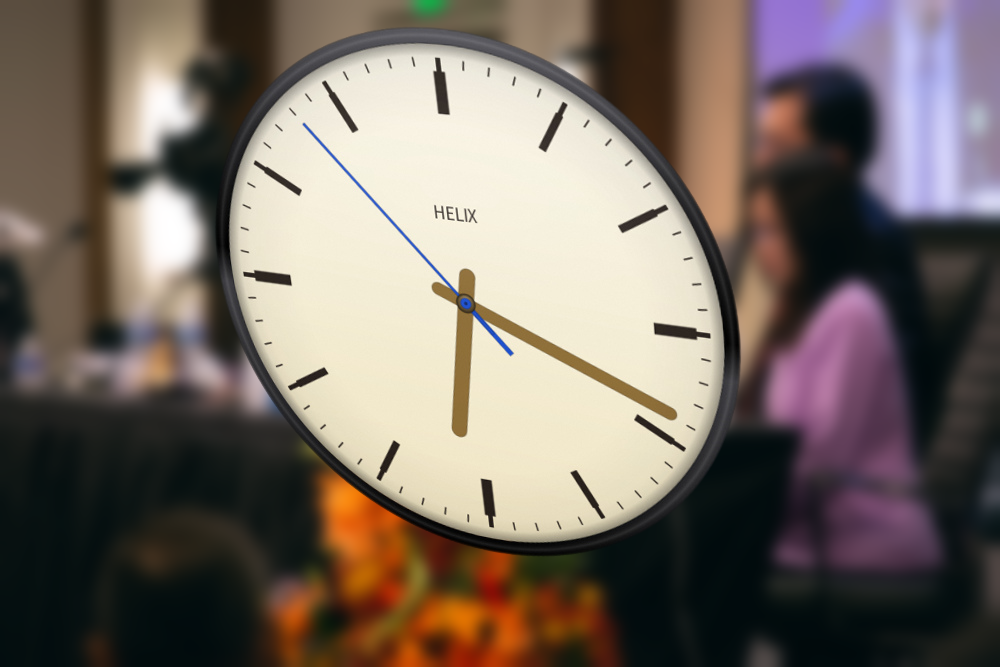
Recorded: 6h18m53s
